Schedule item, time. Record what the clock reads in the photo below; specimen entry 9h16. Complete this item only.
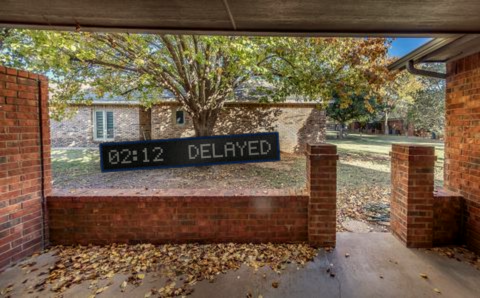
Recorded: 2h12
